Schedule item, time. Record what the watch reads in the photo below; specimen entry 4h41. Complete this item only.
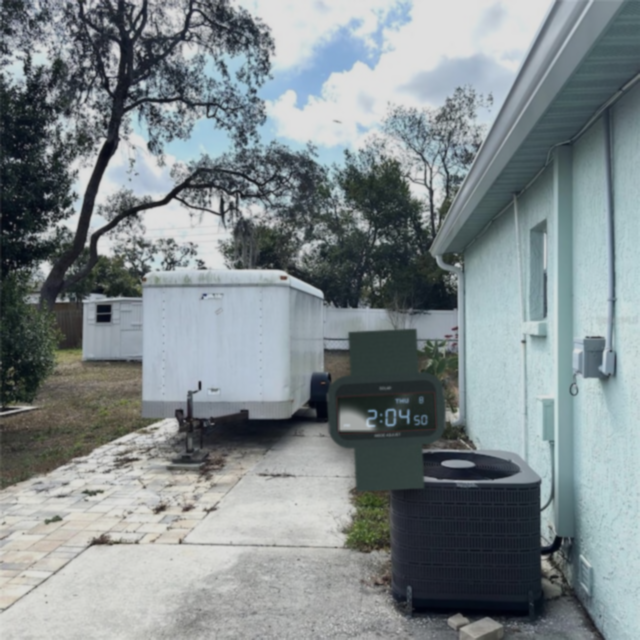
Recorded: 2h04
